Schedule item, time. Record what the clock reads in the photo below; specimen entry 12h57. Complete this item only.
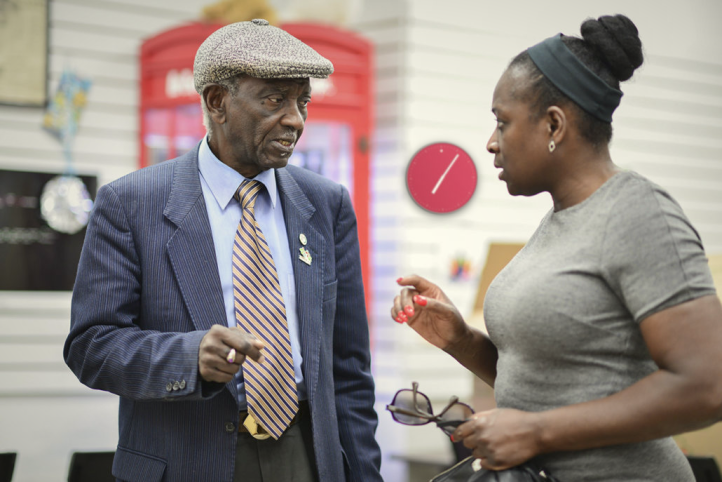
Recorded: 7h06
